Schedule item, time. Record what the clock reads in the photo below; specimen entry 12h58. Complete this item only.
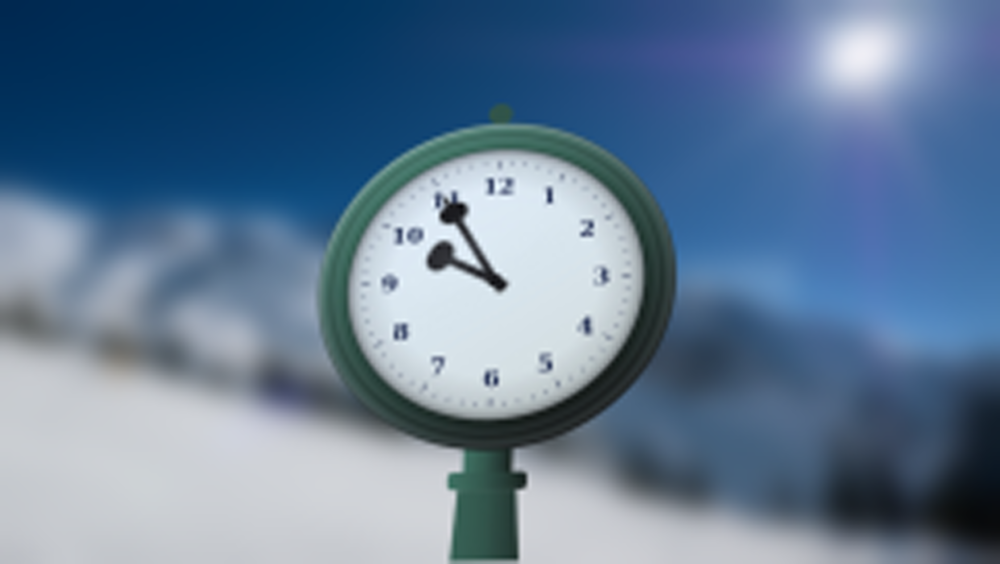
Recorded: 9h55
